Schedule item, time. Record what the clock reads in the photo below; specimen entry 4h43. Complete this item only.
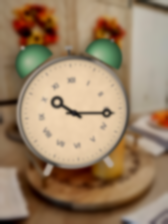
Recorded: 10h16
